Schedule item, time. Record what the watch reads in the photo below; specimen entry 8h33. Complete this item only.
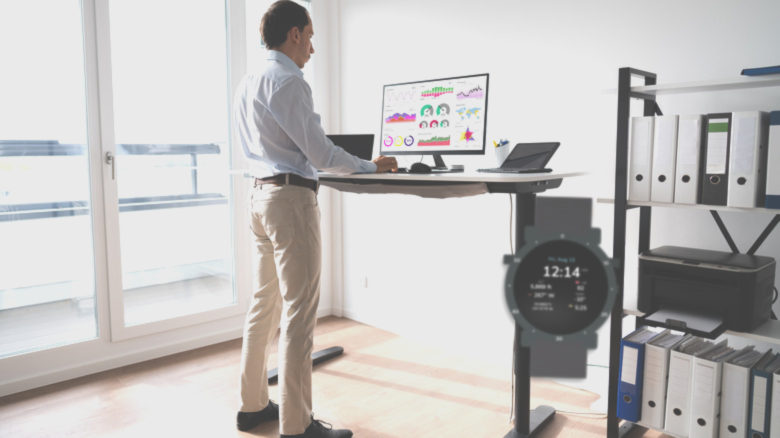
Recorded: 12h14
